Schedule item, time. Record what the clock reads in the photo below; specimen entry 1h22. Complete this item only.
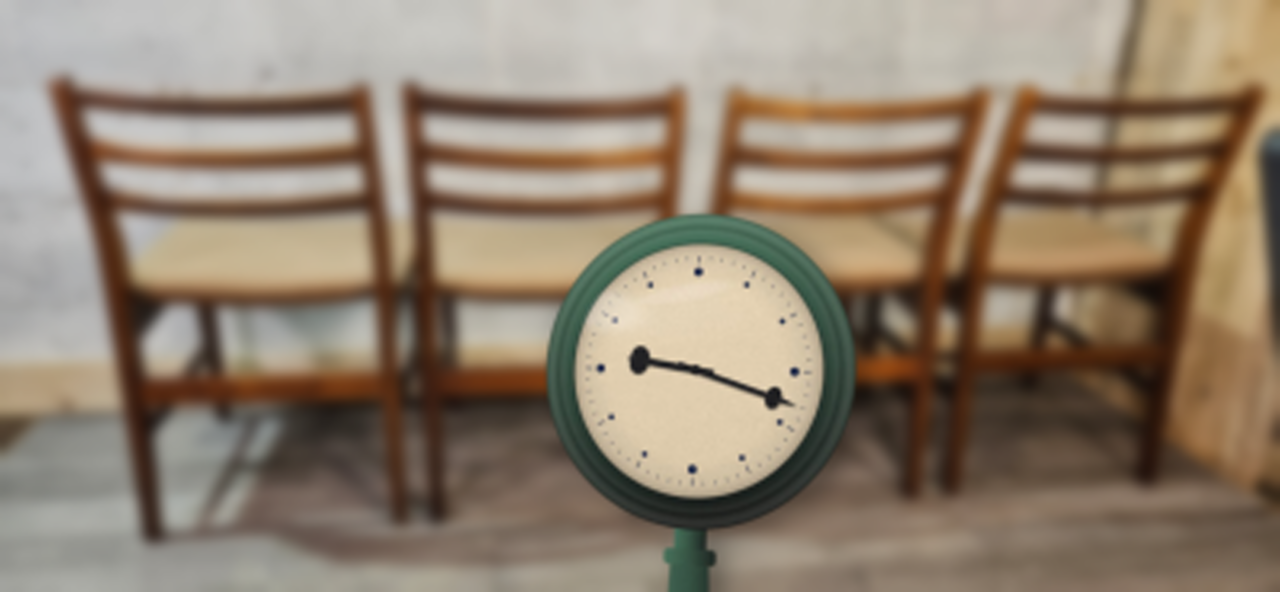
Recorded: 9h18
